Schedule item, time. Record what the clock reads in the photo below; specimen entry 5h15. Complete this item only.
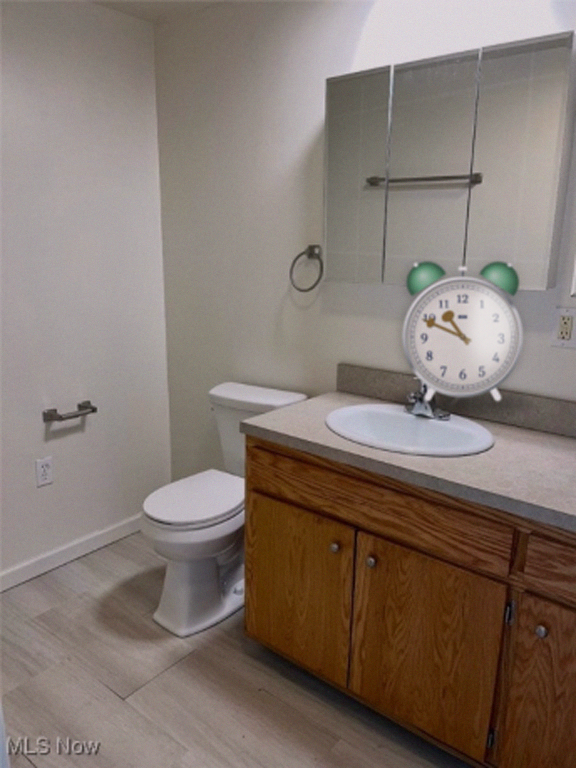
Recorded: 10h49
